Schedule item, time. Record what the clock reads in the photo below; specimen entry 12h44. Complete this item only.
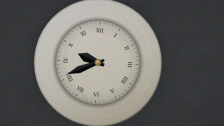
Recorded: 9h41
